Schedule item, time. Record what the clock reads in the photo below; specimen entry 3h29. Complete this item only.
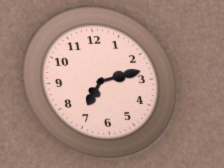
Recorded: 7h13
